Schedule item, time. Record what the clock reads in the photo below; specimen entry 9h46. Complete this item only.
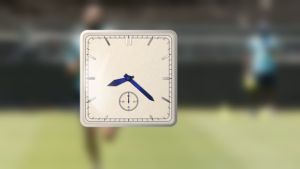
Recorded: 8h22
